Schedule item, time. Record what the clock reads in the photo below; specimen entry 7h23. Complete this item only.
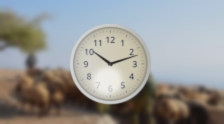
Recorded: 10h12
